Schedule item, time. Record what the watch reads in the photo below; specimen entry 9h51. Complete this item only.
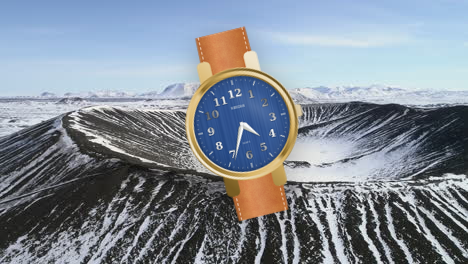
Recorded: 4h34
